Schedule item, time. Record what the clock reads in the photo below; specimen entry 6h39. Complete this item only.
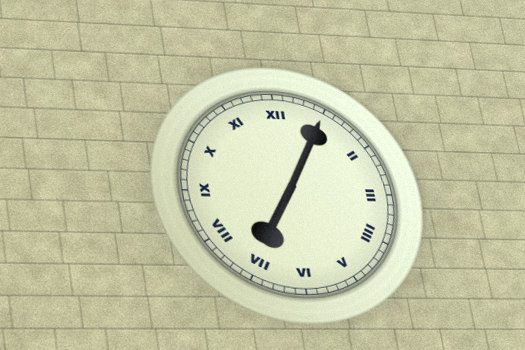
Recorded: 7h05
